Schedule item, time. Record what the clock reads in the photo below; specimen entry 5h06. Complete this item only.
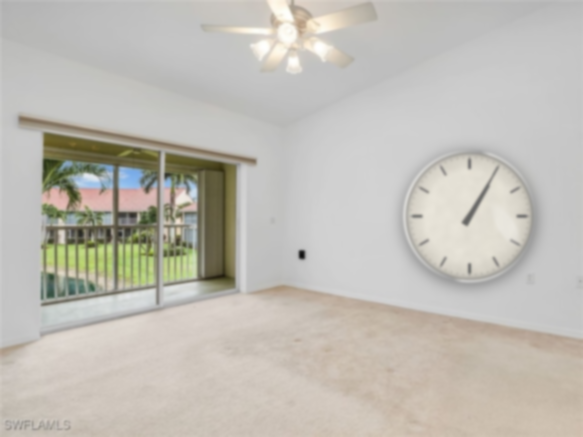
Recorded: 1h05
